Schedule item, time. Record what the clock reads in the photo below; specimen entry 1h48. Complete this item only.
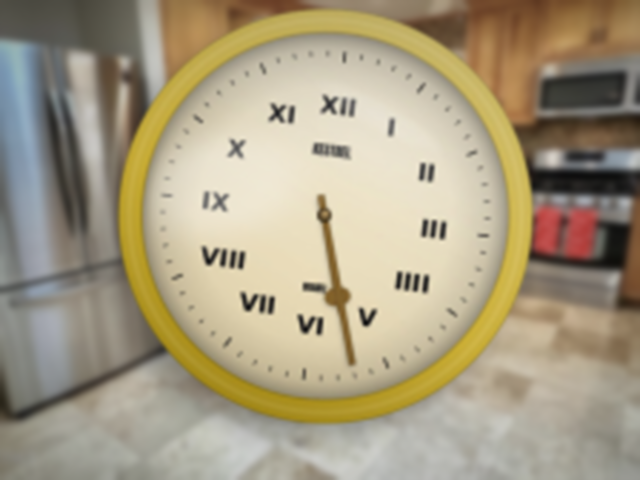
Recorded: 5h27
